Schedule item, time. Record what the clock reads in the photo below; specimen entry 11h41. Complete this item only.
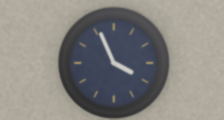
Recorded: 3h56
